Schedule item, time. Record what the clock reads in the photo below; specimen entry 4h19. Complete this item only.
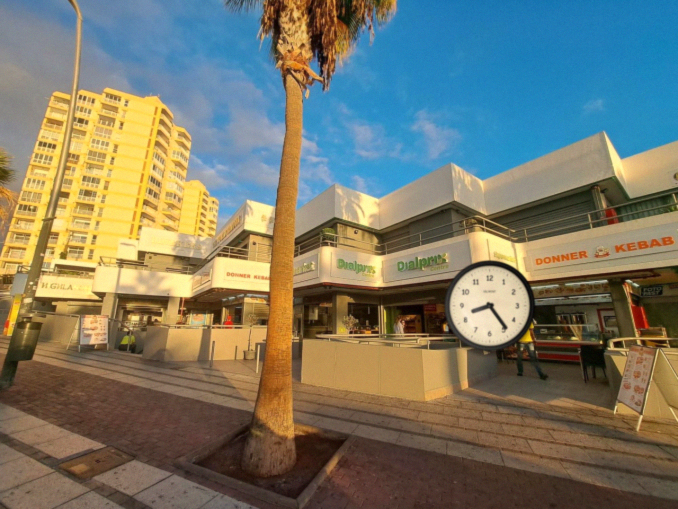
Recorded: 8h24
